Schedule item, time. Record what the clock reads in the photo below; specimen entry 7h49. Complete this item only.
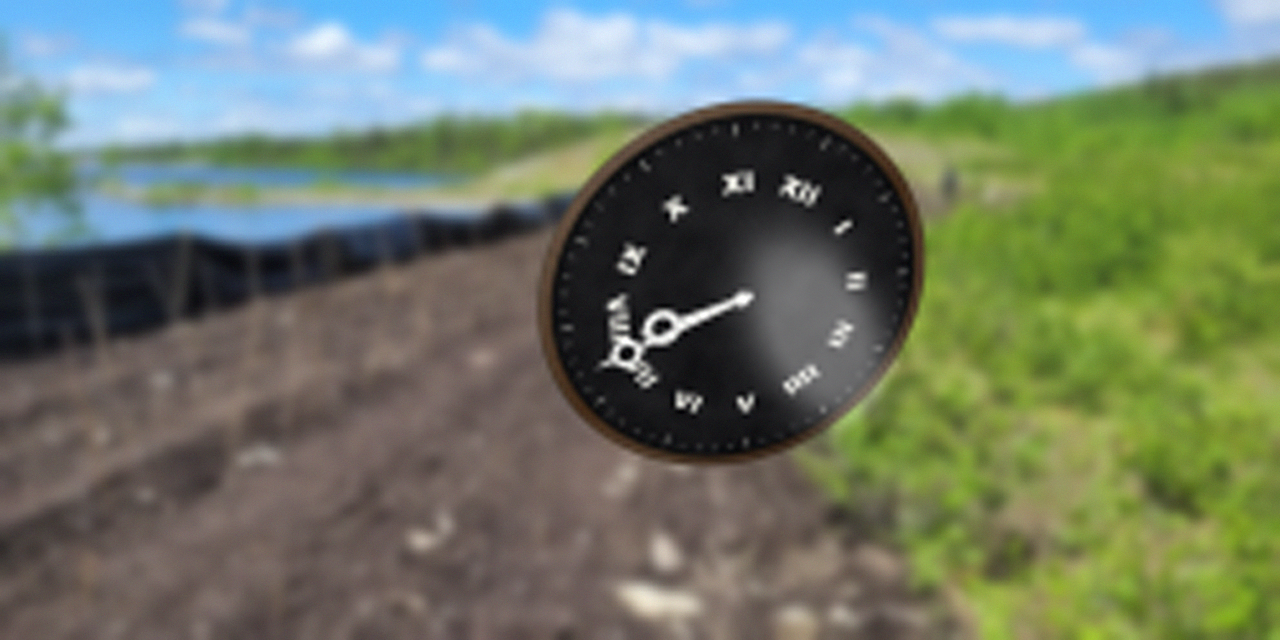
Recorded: 7h37
